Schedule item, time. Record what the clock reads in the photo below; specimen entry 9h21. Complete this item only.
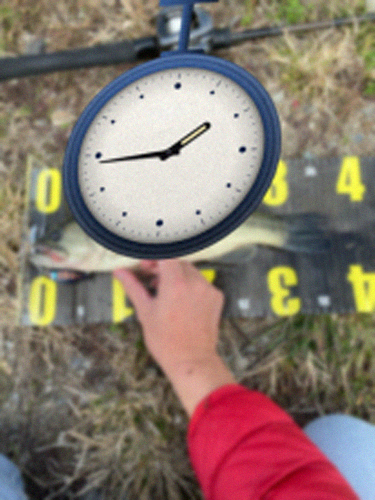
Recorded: 1h44
